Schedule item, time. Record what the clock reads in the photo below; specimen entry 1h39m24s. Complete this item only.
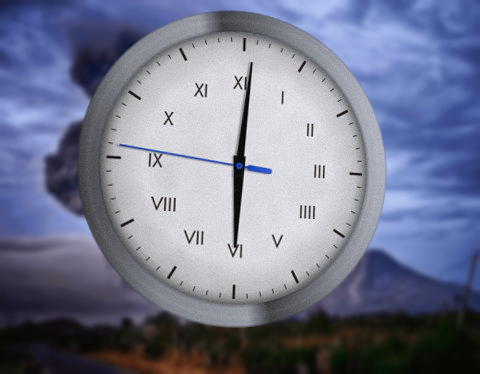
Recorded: 6h00m46s
